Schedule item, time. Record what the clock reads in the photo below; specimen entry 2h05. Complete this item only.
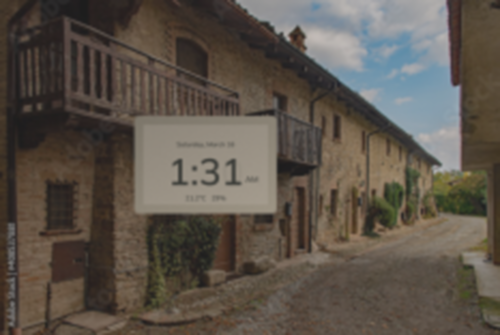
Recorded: 1h31
